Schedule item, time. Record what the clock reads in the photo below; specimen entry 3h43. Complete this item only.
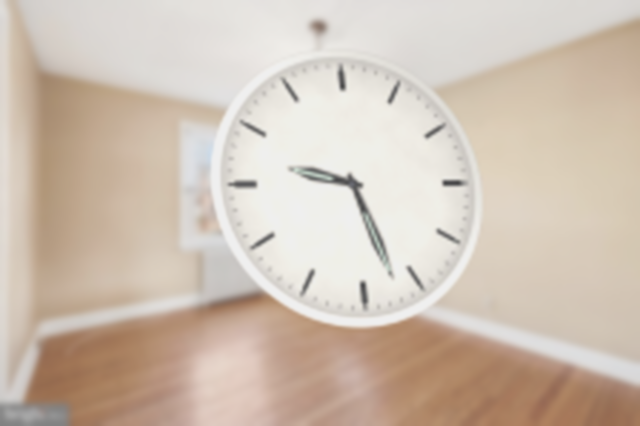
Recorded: 9h27
